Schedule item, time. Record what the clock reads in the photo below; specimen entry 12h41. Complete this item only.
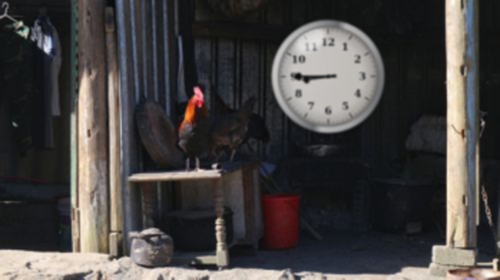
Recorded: 8h45
